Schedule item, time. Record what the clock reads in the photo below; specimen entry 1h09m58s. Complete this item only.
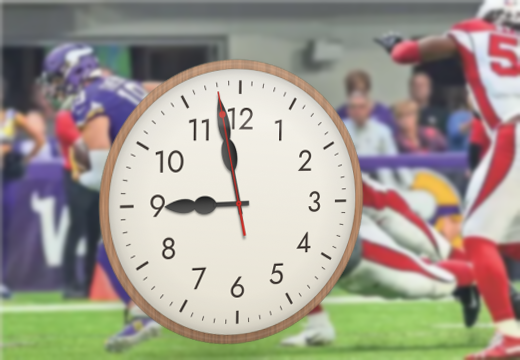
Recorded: 8h57m58s
